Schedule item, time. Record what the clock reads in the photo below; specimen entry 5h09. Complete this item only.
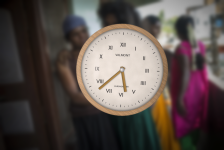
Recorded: 5h38
